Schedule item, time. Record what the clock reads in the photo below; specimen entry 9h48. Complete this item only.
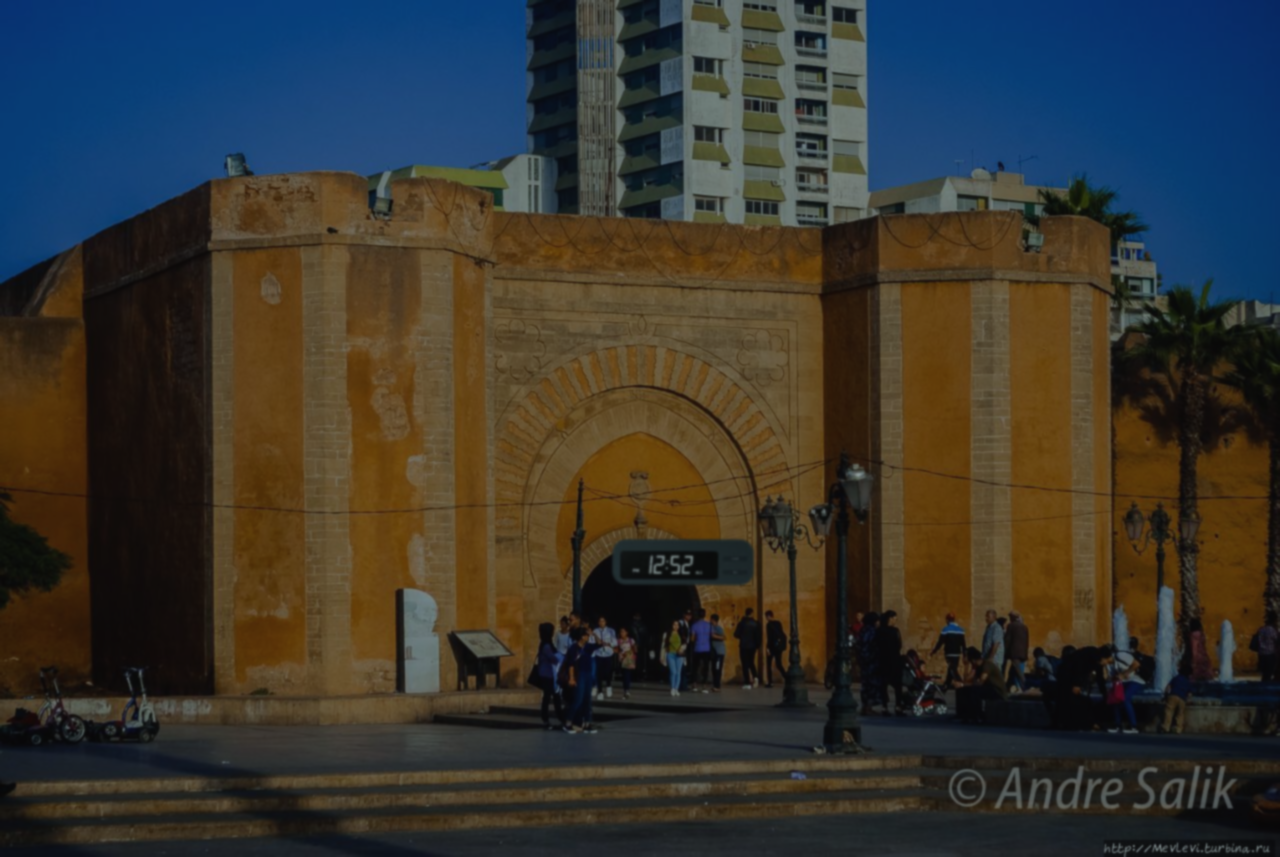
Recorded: 12h52
